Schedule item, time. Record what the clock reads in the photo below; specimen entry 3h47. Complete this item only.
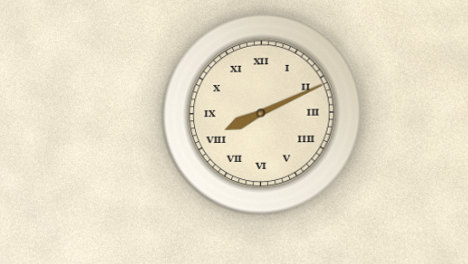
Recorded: 8h11
